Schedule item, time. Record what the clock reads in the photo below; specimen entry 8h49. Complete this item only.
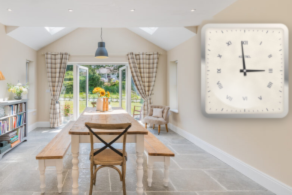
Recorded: 2h59
